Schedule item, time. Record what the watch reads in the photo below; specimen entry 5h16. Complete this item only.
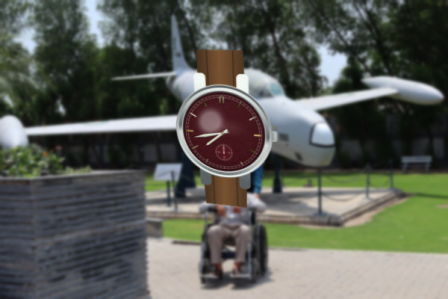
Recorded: 7h43
